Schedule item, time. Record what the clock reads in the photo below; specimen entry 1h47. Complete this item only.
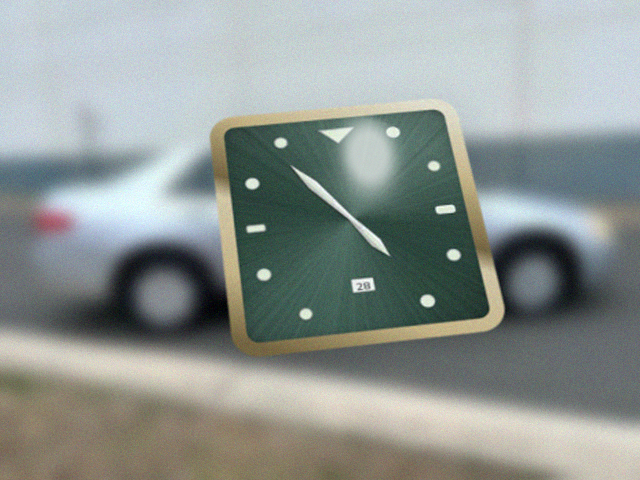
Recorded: 4h54
